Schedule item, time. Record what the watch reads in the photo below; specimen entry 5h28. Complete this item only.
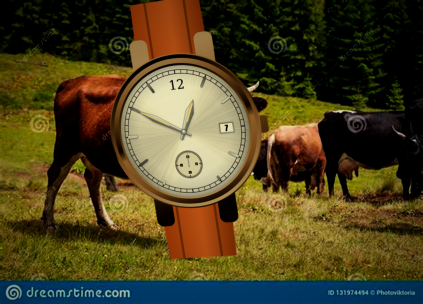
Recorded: 12h50
